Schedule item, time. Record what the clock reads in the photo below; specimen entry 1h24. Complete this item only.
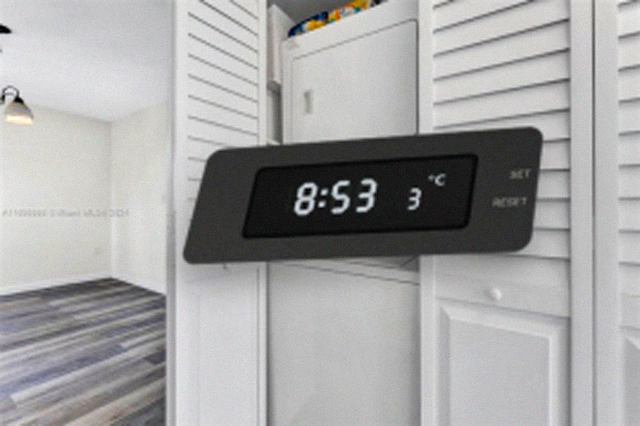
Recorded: 8h53
